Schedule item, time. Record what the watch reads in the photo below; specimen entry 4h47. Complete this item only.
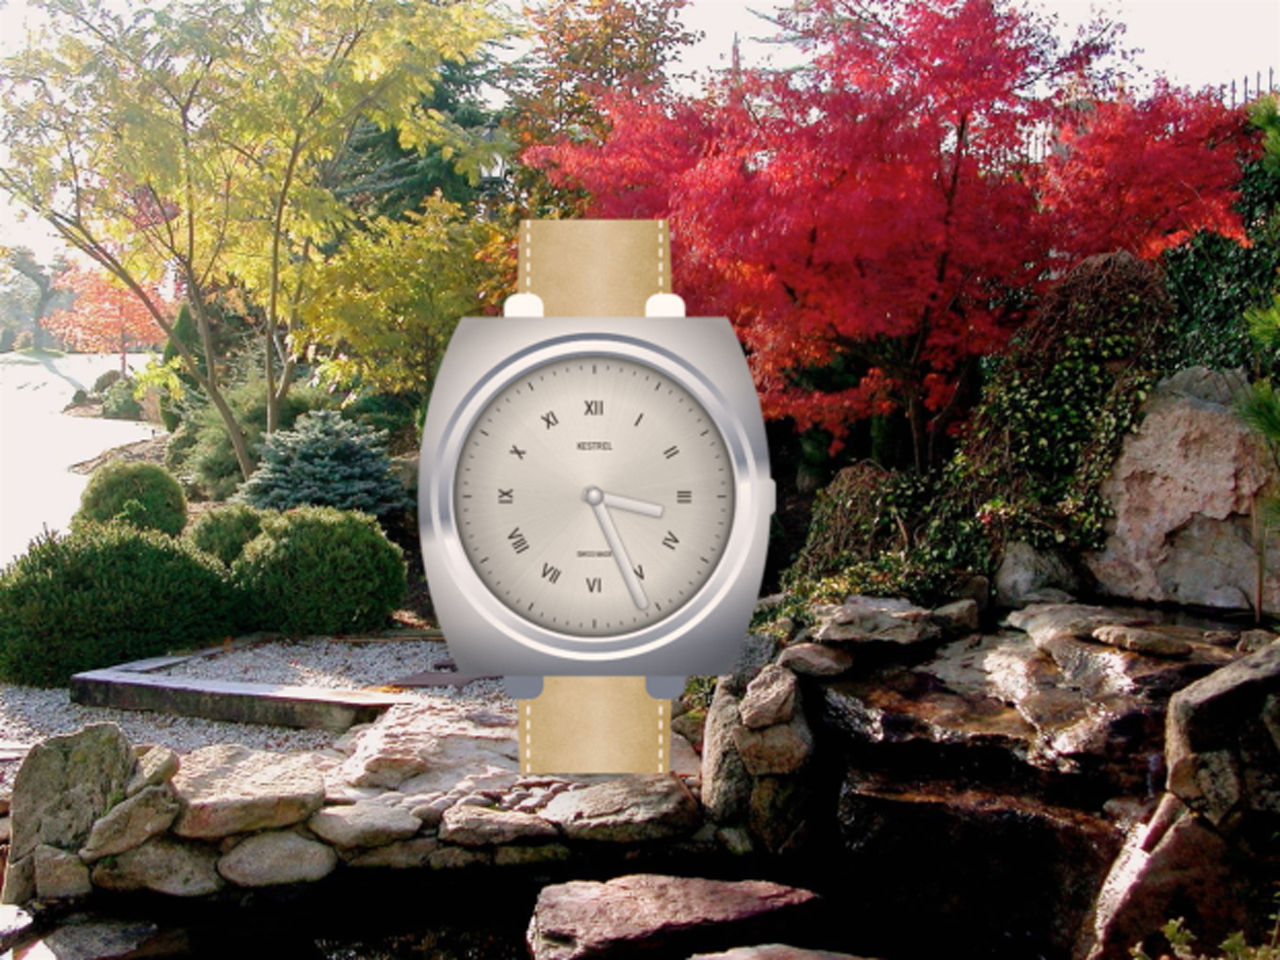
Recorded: 3h26
